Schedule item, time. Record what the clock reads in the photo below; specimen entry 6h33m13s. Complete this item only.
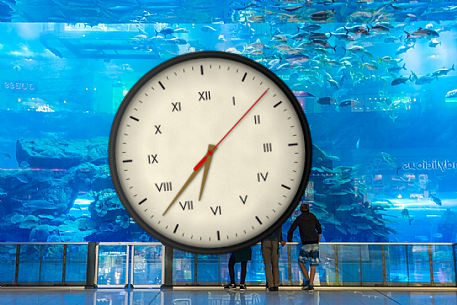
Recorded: 6h37m08s
